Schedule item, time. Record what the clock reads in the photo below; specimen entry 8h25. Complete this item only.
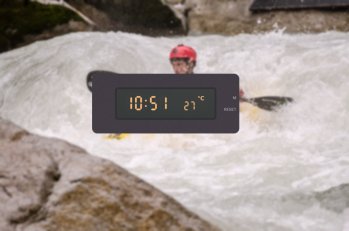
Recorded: 10h51
